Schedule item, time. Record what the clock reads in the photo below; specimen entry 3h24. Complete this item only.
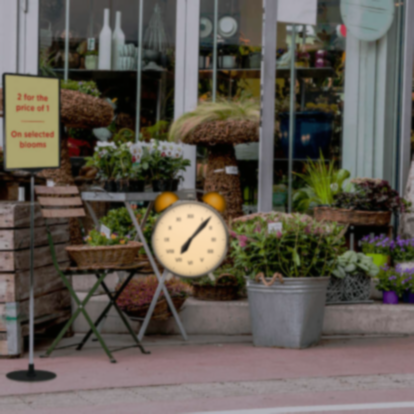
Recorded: 7h07
